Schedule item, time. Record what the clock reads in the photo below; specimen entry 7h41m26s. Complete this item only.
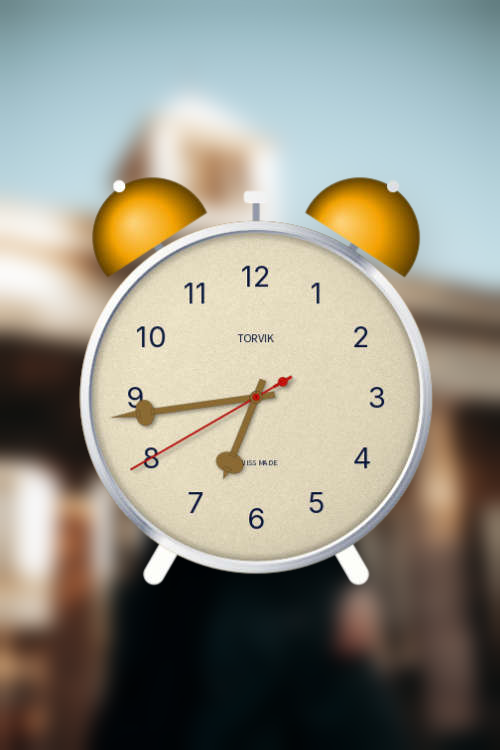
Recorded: 6h43m40s
